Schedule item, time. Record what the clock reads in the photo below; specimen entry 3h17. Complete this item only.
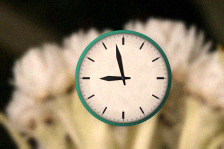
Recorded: 8h58
